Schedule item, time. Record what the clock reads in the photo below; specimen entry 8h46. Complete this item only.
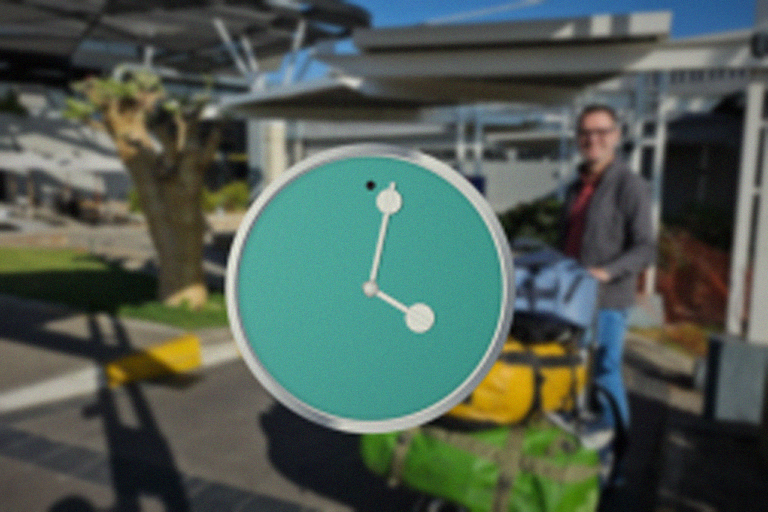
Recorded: 4h02
